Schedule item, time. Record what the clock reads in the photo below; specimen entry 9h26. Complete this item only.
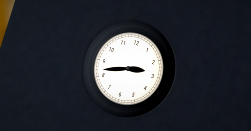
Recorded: 2h42
